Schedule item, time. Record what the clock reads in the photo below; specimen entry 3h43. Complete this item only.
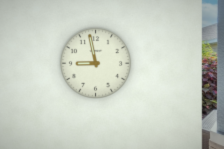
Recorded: 8h58
